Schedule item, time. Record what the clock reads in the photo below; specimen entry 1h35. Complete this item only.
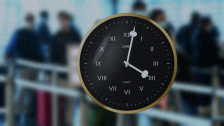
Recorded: 4h02
